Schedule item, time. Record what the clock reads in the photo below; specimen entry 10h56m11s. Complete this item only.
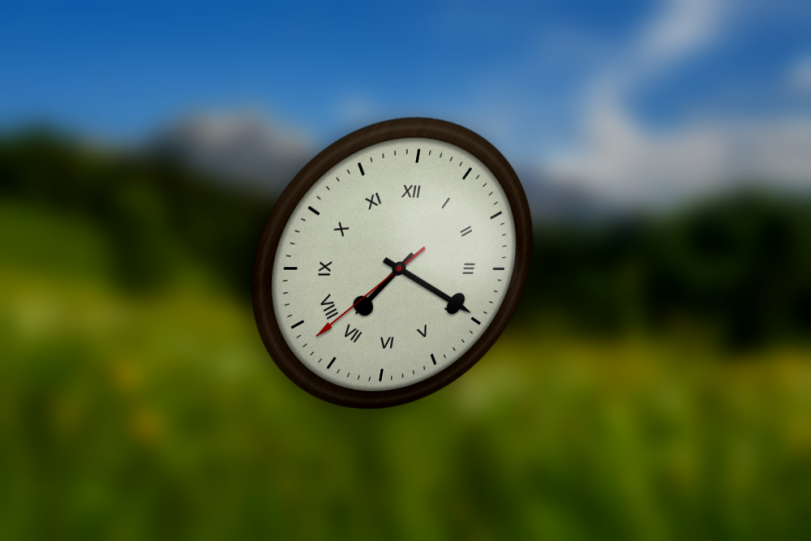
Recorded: 7h19m38s
